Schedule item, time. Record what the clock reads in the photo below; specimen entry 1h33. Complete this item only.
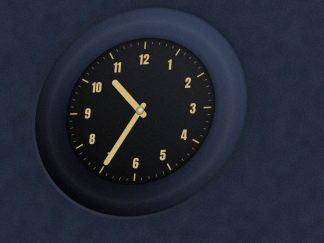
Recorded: 10h35
